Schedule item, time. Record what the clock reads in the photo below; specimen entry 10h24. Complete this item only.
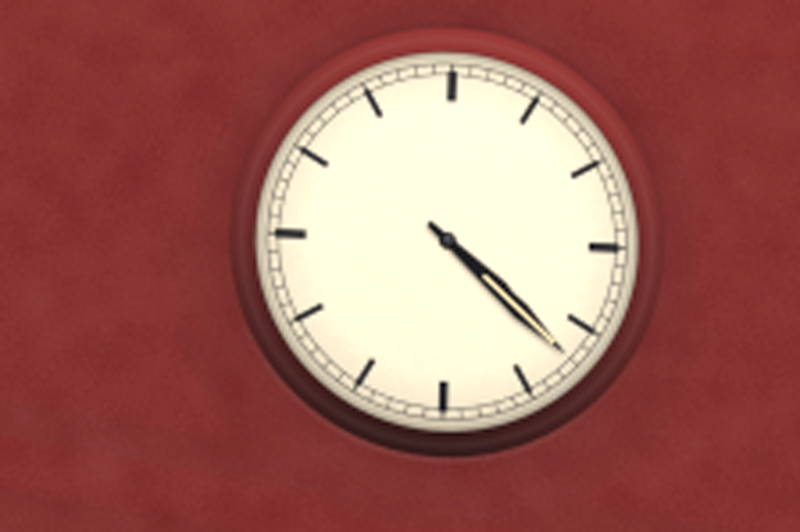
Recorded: 4h22
